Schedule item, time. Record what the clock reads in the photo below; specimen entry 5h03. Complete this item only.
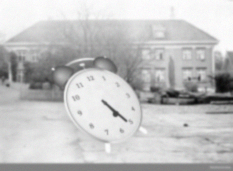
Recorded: 5h26
